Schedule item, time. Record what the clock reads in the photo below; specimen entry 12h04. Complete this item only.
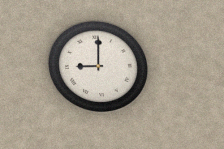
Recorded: 9h01
